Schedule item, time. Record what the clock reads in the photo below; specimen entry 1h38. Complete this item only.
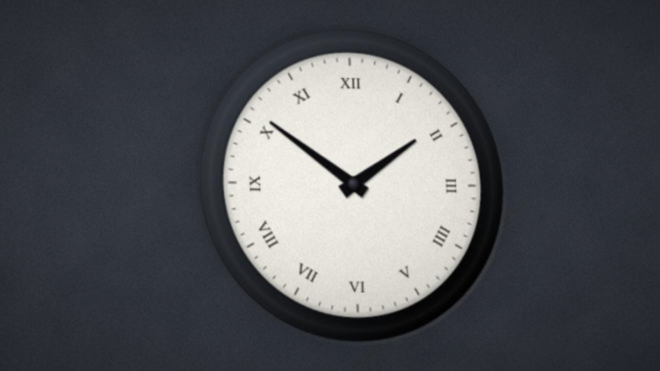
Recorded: 1h51
